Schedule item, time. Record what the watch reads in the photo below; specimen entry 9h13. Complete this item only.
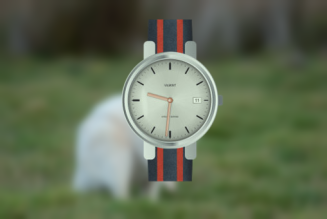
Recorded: 9h31
